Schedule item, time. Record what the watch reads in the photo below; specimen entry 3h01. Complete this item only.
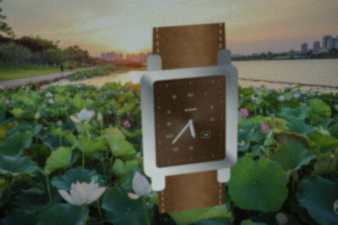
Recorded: 5h37
